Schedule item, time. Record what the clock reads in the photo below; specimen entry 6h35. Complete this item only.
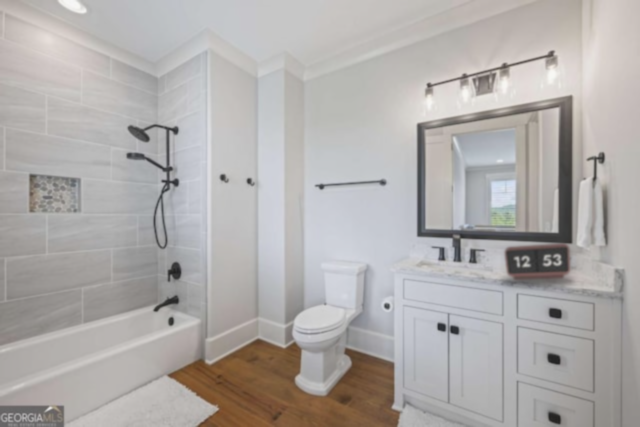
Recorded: 12h53
